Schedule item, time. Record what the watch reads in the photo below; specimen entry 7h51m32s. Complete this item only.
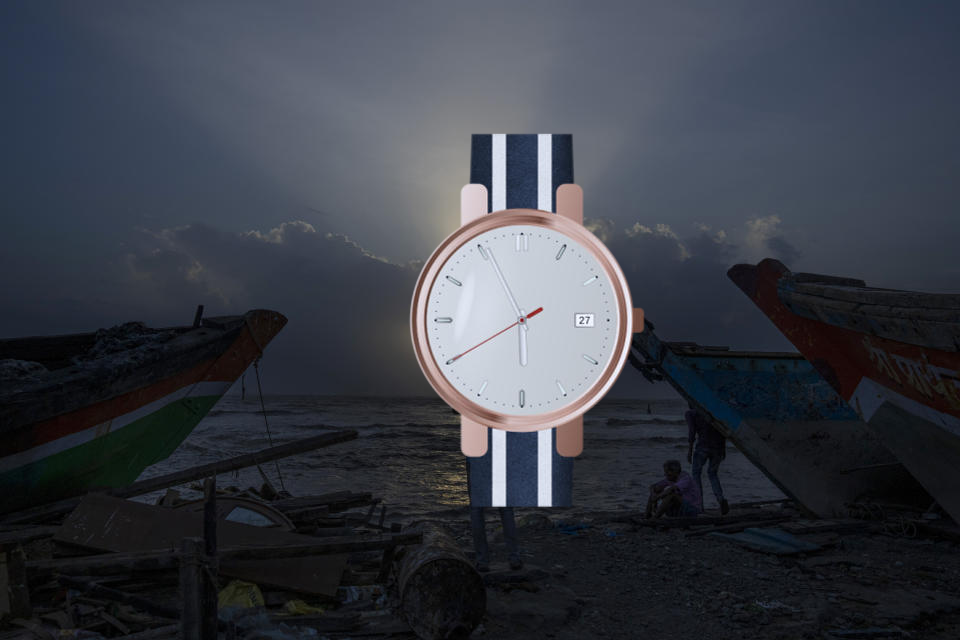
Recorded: 5h55m40s
